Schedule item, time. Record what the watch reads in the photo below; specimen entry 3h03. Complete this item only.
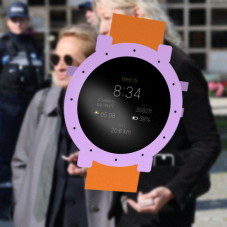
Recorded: 8h34
